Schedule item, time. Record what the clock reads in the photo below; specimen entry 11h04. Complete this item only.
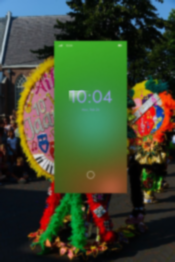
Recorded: 10h04
